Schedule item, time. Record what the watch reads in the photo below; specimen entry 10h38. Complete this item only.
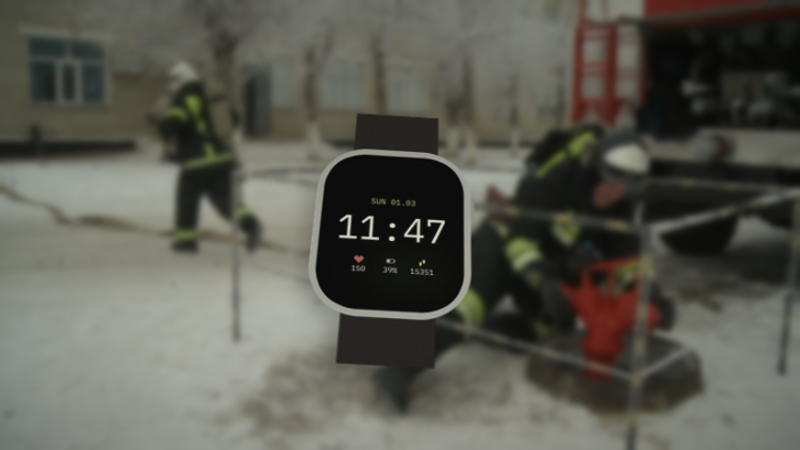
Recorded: 11h47
